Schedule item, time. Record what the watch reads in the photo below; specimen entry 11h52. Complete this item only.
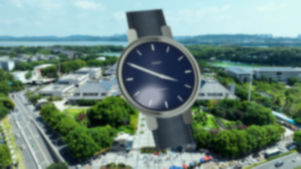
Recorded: 3h50
